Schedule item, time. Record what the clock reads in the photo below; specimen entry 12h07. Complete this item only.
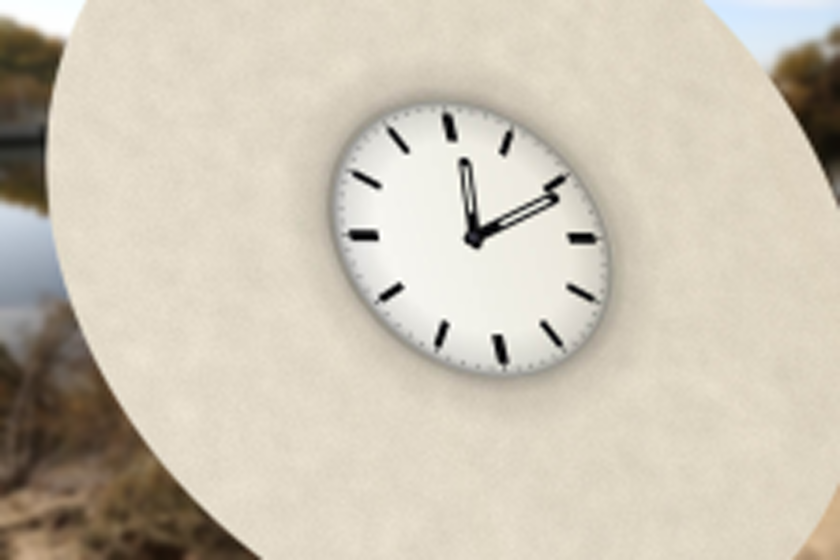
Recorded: 12h11
